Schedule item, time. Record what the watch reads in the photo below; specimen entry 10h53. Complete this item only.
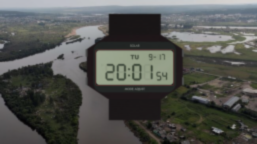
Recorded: 20h01
